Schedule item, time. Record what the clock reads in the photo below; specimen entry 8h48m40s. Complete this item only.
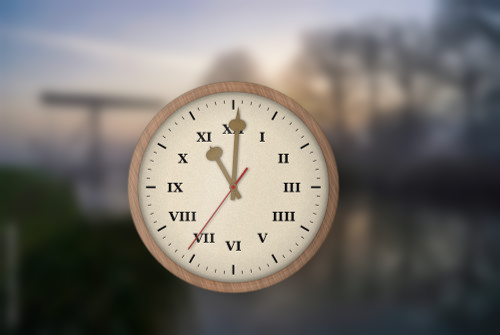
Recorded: 11h00m36s
